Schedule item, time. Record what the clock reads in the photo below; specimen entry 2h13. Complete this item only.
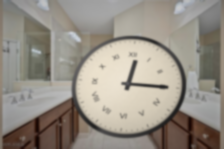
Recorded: 12h15
